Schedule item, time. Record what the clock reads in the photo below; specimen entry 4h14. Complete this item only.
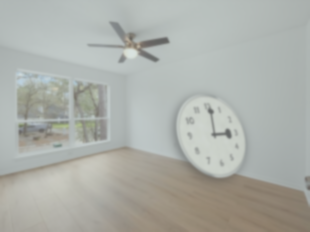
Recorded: 3h01
